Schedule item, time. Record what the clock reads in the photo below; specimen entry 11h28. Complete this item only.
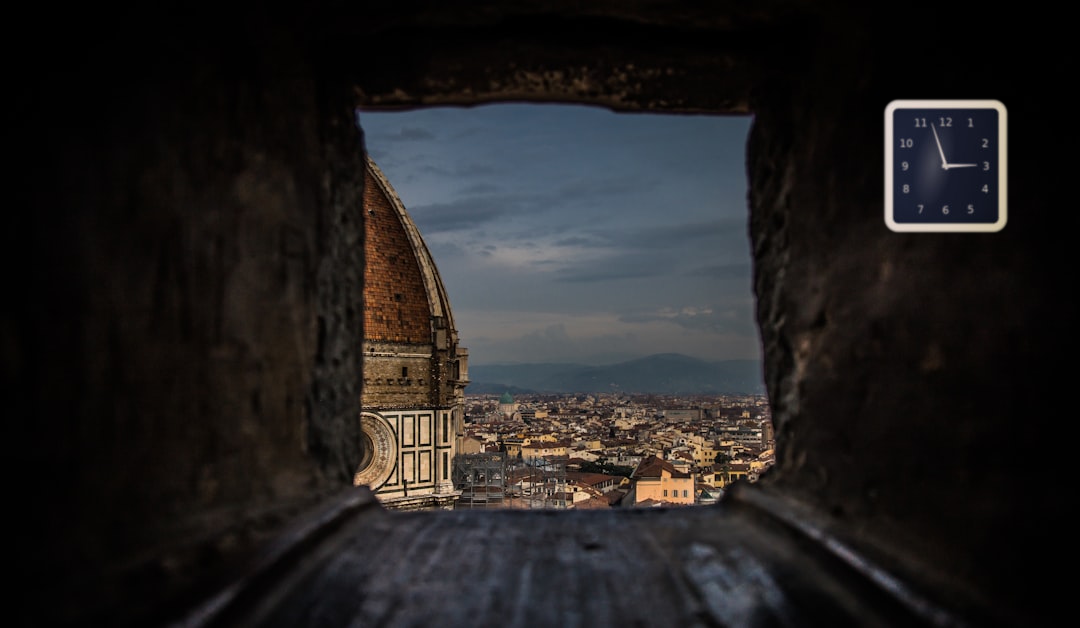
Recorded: 2h57
